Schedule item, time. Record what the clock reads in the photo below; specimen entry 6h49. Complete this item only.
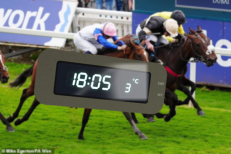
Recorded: 18h05
